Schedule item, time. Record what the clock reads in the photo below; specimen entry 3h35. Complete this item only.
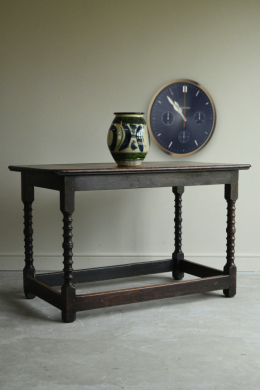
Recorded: 10h53
